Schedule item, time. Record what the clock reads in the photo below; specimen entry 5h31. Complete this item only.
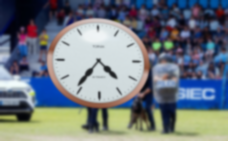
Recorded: 4h36
